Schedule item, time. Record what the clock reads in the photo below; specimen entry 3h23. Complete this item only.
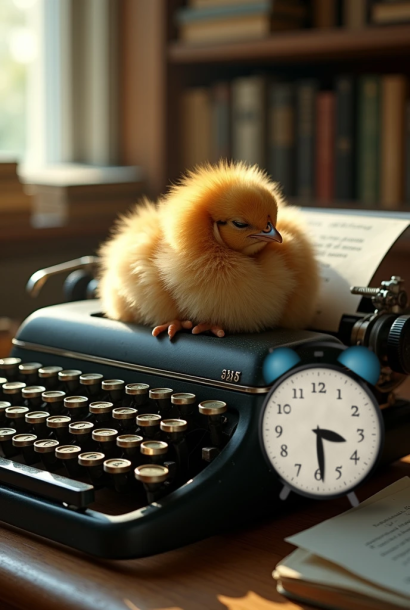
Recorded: 3h29
